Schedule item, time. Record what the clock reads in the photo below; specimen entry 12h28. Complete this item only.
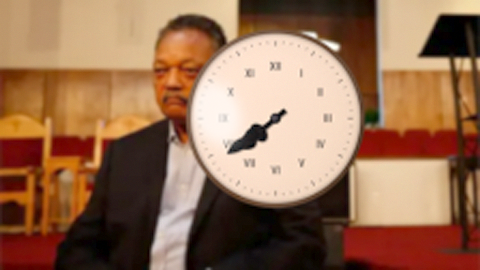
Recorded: 7h39
